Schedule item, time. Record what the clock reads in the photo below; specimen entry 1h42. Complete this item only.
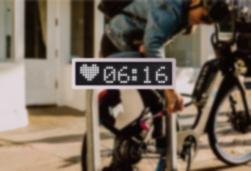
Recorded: 6h16
